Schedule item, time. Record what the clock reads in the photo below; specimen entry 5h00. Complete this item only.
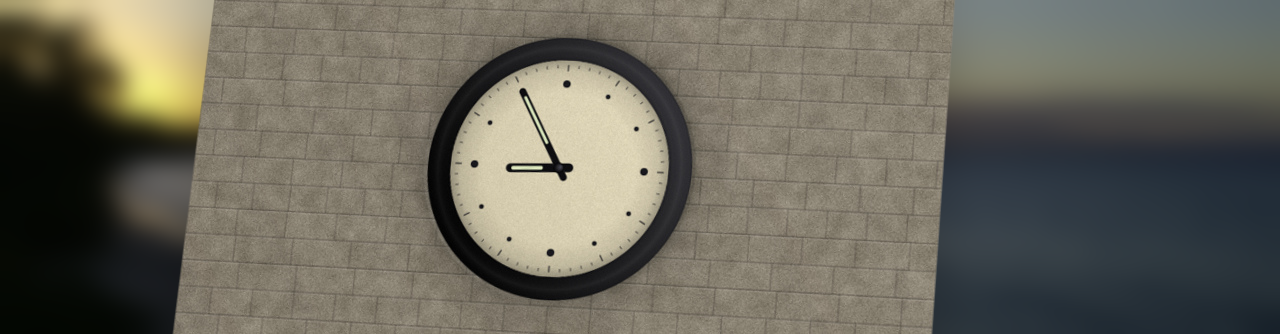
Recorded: 8h55
